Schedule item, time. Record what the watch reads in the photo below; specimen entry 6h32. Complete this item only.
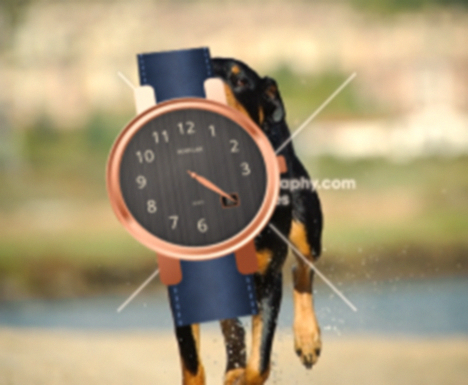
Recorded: 4h22
